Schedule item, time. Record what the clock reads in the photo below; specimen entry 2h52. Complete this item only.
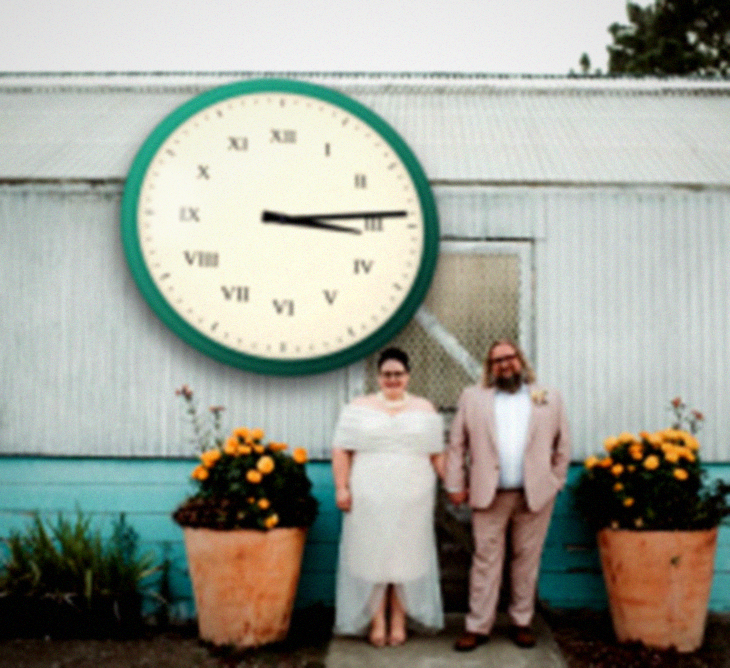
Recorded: 3h14
